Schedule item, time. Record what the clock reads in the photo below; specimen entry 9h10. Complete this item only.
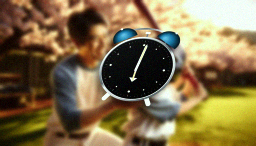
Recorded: 6h01
